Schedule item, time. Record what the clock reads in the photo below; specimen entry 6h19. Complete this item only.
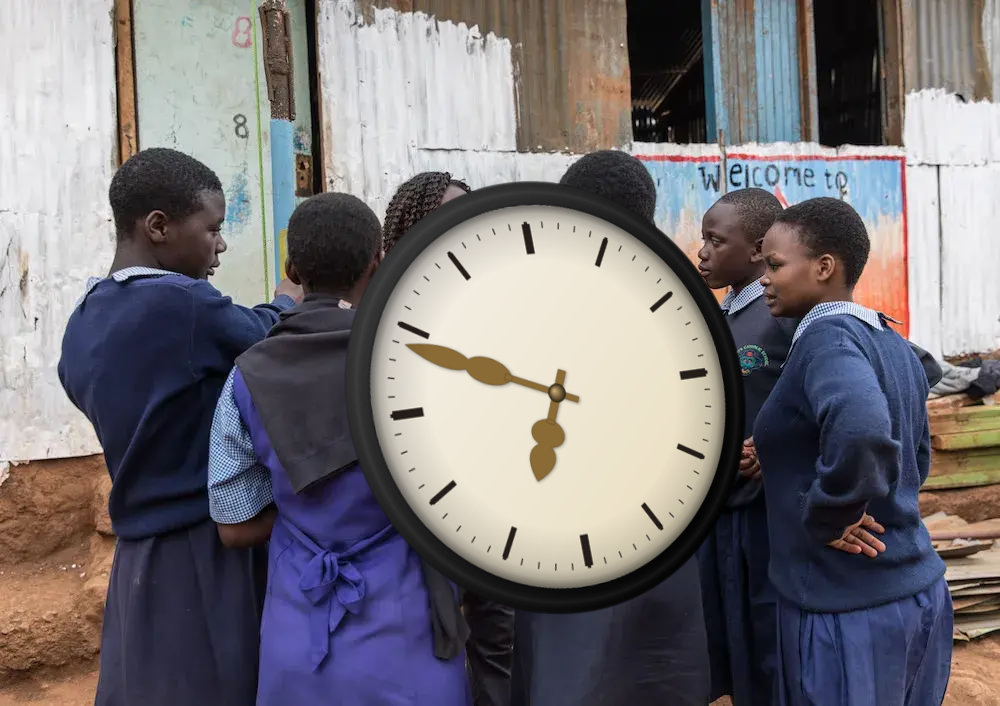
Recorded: 6h49
